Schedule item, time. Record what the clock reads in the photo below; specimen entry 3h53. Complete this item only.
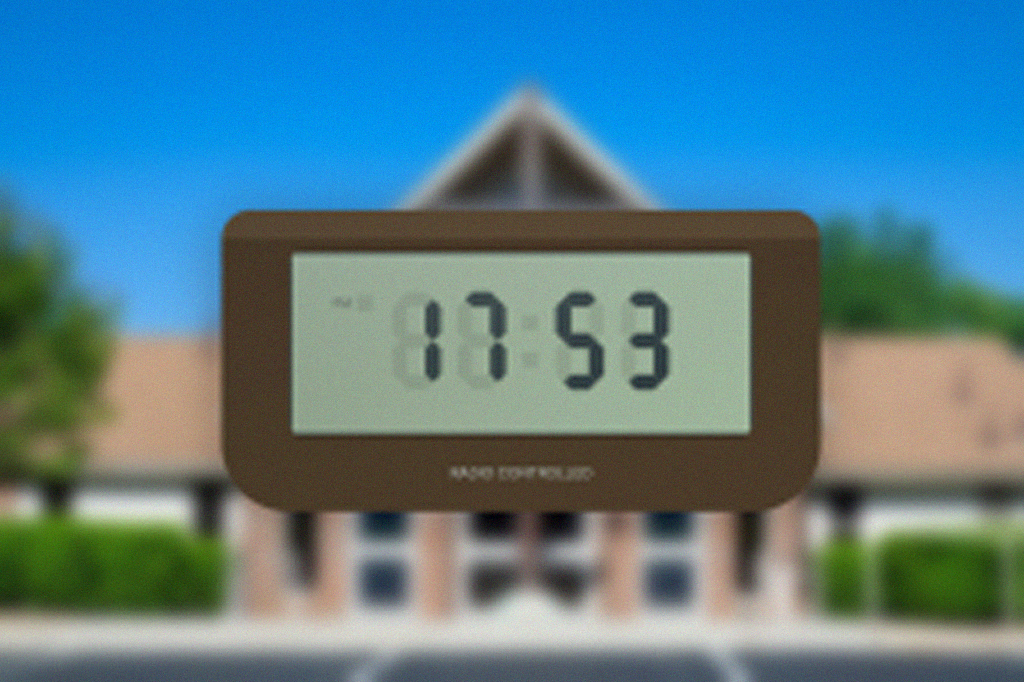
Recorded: 17h53
